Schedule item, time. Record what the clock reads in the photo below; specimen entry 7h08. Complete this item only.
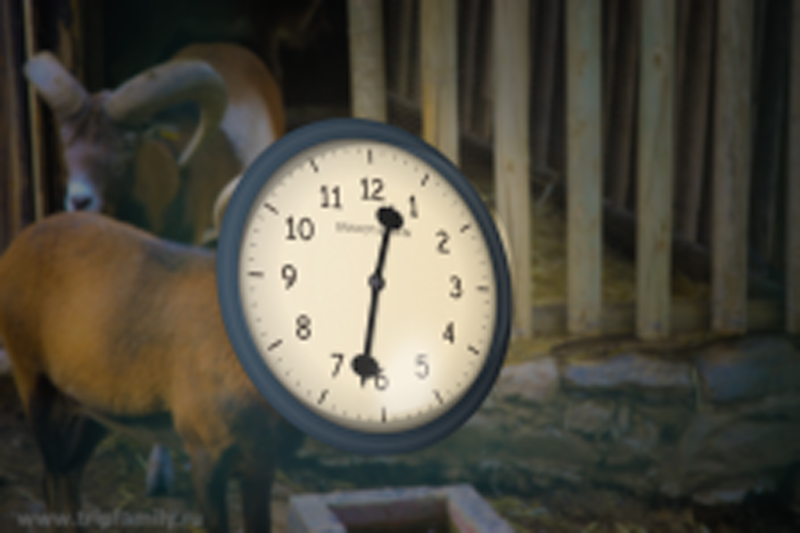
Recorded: 12h32
